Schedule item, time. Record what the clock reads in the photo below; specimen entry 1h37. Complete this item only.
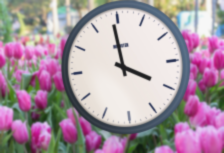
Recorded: 3h59
